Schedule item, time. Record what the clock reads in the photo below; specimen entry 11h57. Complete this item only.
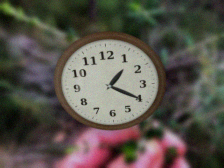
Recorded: 1h20
